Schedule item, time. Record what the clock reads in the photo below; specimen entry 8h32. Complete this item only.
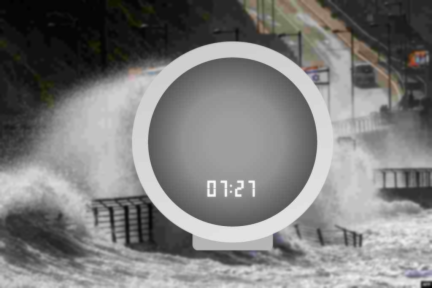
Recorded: 7h27
